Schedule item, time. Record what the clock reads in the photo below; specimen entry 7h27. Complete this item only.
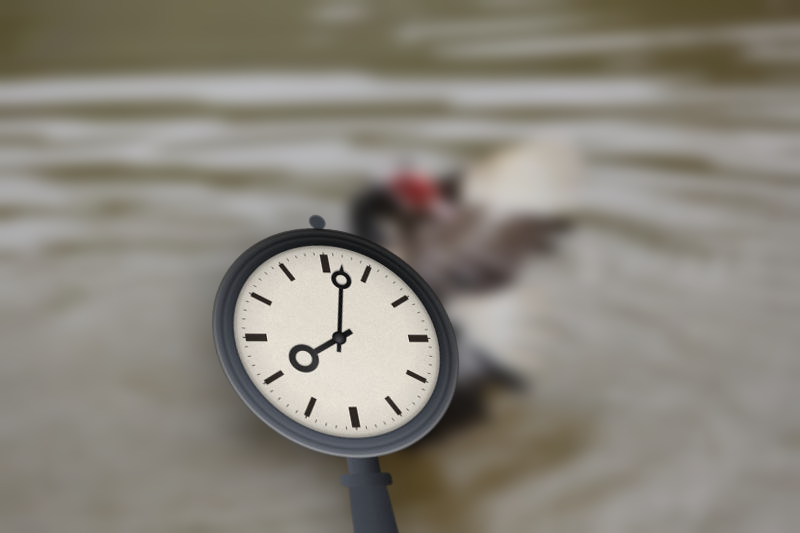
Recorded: 8h02
